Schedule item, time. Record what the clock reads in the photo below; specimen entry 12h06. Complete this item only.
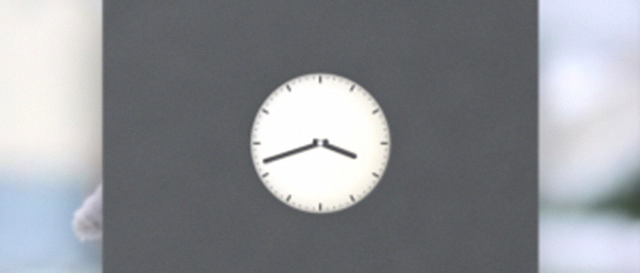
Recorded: 3h42
